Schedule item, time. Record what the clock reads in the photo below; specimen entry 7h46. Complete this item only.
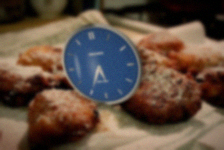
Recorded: 5h35
